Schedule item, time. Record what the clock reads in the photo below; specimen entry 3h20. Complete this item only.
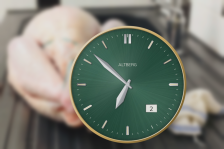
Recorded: 6h52
